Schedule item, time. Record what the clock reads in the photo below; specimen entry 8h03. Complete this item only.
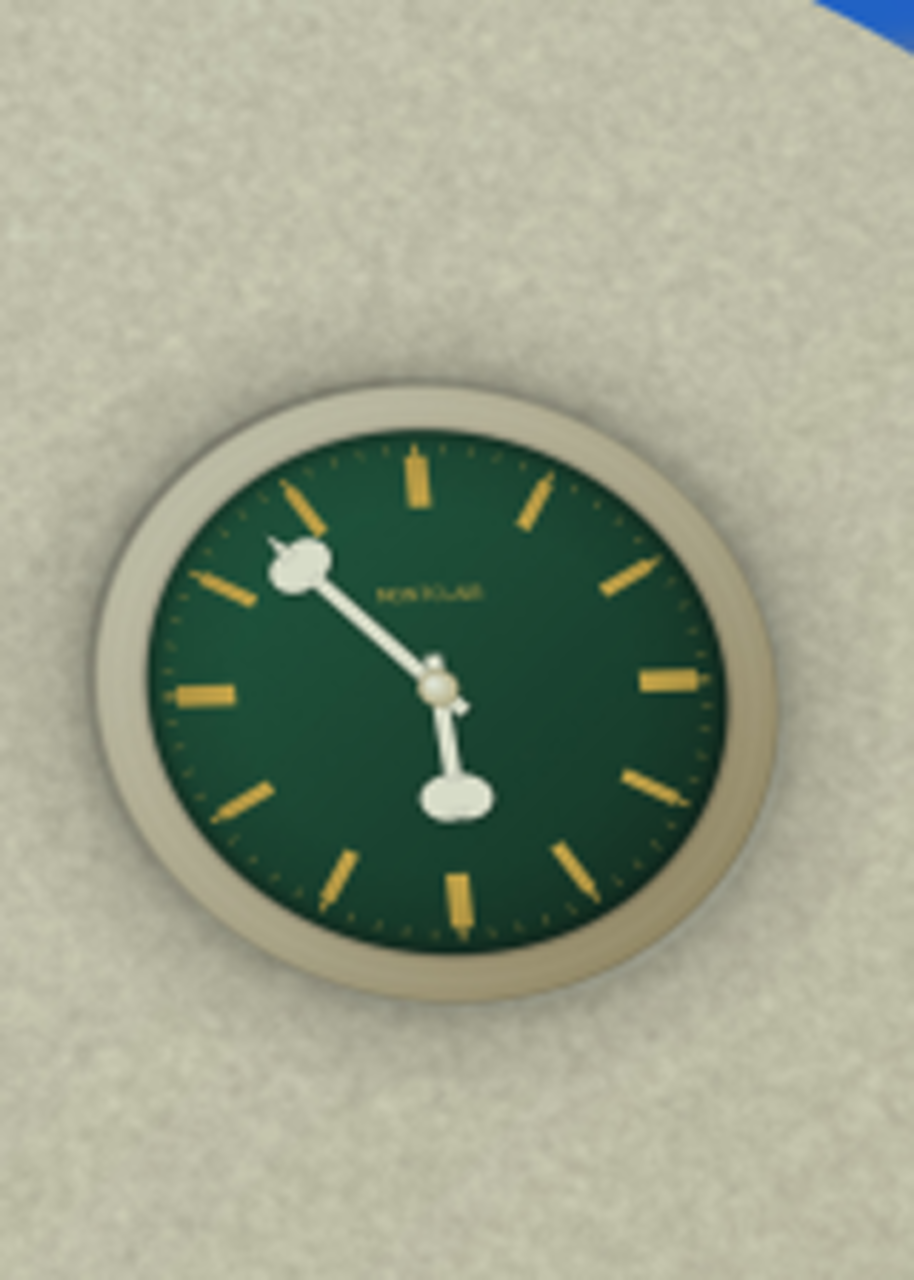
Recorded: 5h53
